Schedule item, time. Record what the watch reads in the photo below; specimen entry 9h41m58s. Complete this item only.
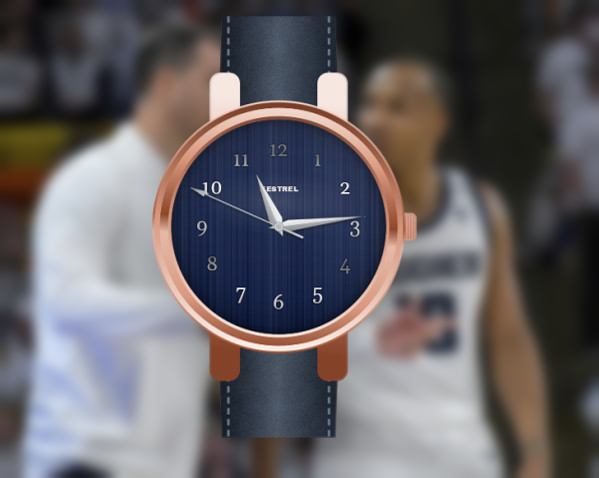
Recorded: 11h13m49s
